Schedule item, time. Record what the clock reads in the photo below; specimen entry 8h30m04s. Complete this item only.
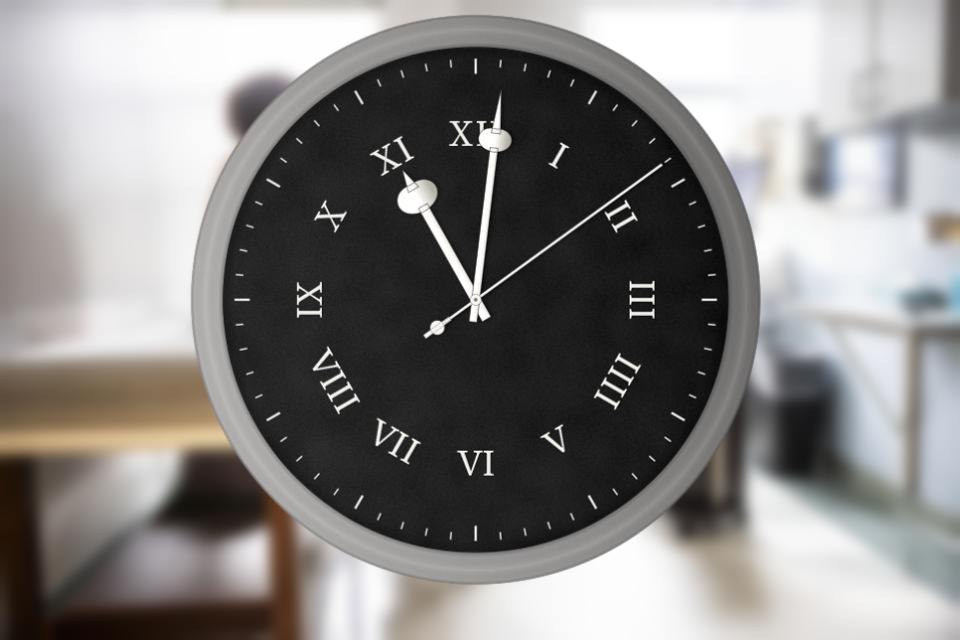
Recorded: 11h01m09s
